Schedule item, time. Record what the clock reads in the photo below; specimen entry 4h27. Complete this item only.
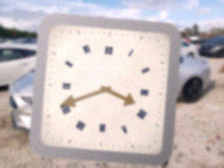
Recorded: 3h41
